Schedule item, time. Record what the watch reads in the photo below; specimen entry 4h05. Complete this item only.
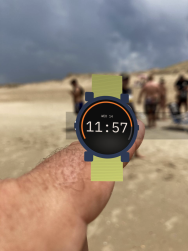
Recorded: 11h57
